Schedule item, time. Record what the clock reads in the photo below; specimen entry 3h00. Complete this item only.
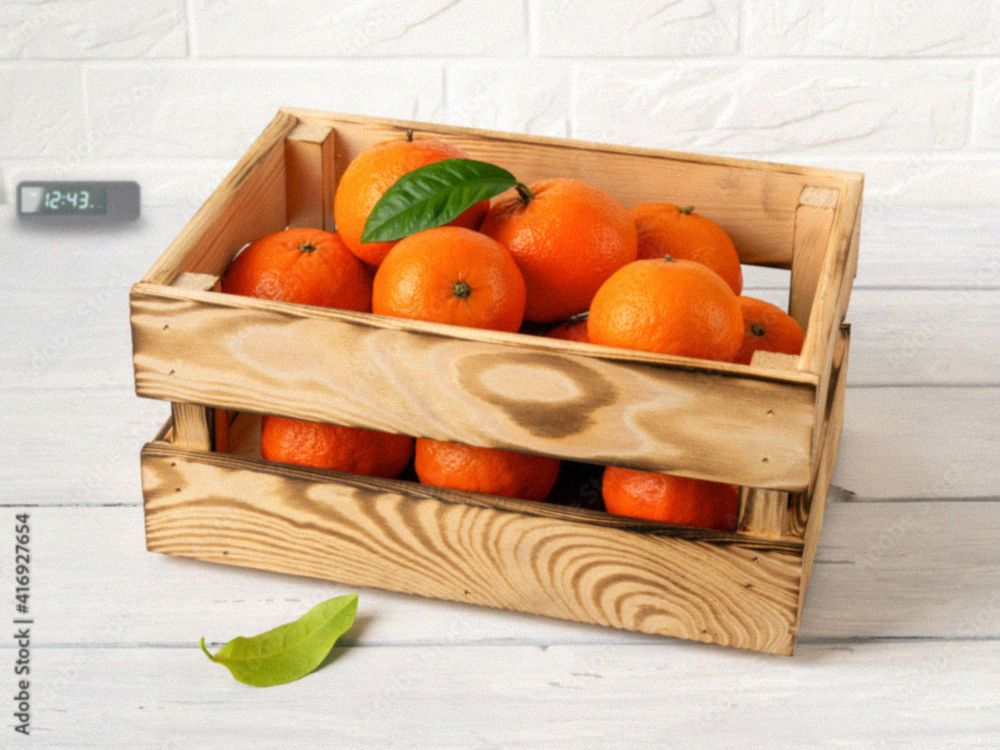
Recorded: 12h43
